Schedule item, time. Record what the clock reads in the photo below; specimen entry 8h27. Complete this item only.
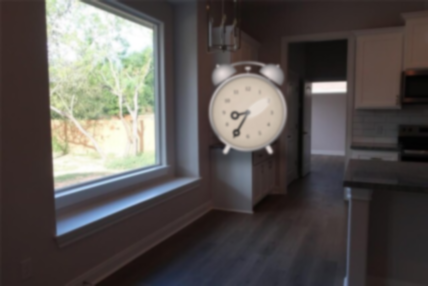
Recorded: 8h35
